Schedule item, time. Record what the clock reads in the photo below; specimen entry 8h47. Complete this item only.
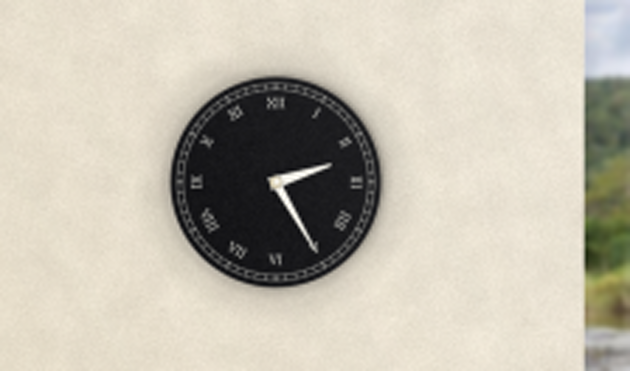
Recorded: 2h25
